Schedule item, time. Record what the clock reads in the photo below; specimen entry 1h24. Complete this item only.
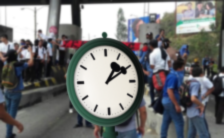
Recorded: 1h10
